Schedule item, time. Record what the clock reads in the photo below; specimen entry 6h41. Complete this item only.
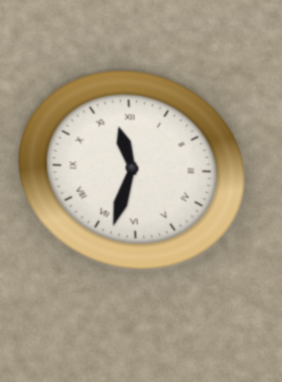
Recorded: 11h33
